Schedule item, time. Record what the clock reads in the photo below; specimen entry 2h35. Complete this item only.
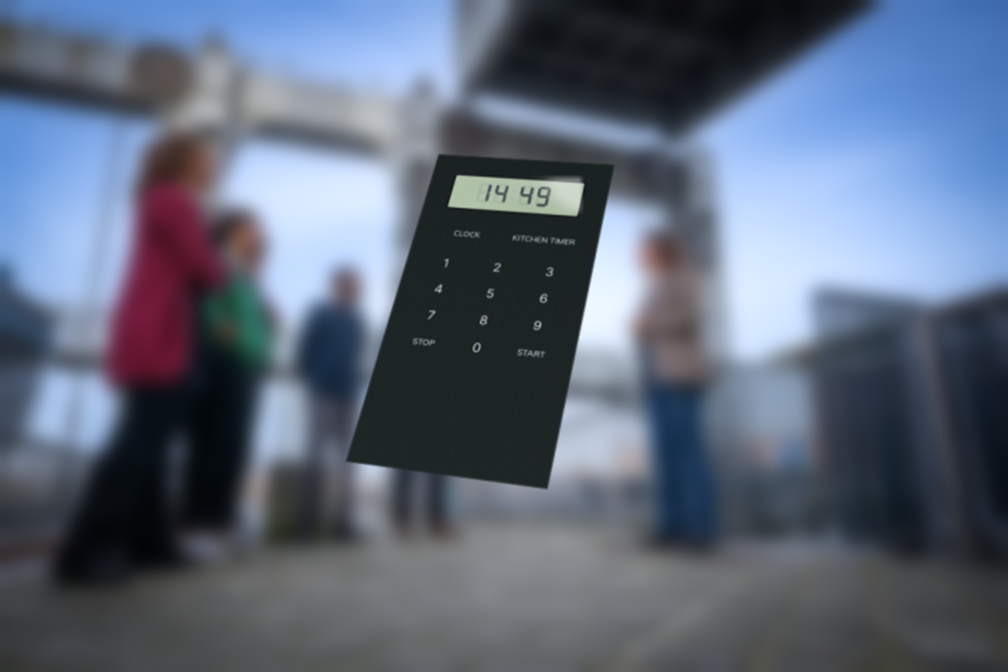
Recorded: 14h49
